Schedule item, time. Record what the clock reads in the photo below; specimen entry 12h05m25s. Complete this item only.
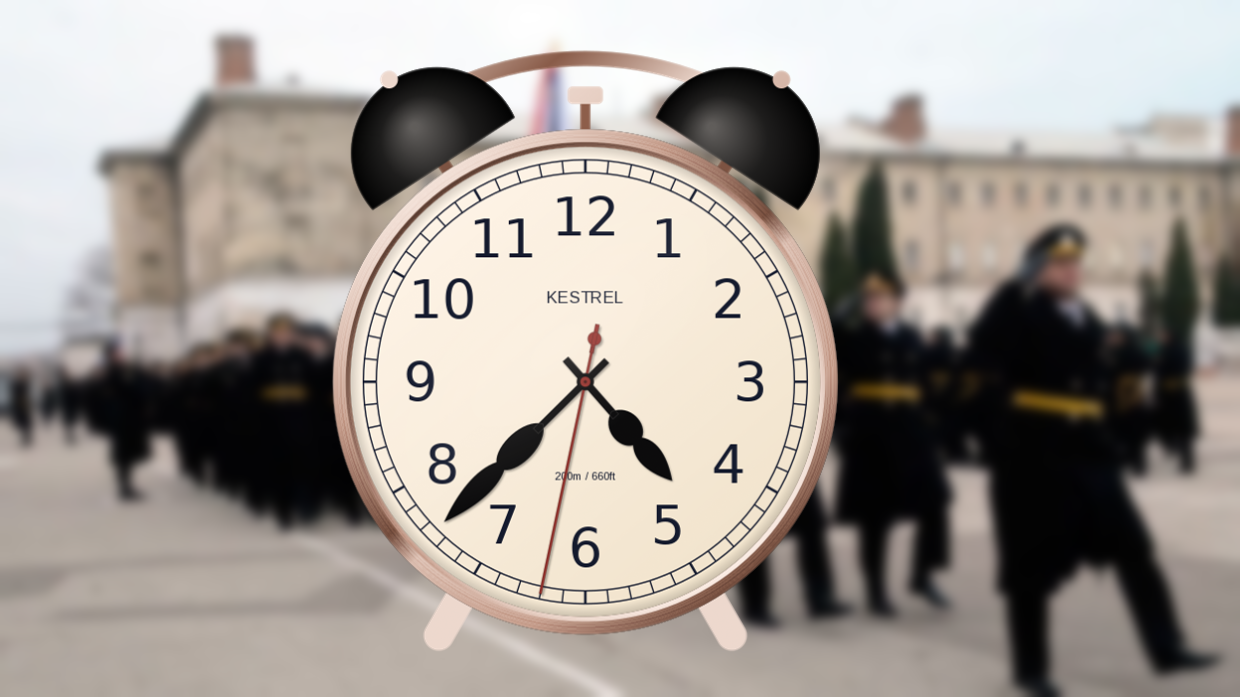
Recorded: 4h37m32s
